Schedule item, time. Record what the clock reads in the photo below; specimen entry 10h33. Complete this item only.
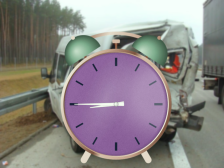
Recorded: 8h45
